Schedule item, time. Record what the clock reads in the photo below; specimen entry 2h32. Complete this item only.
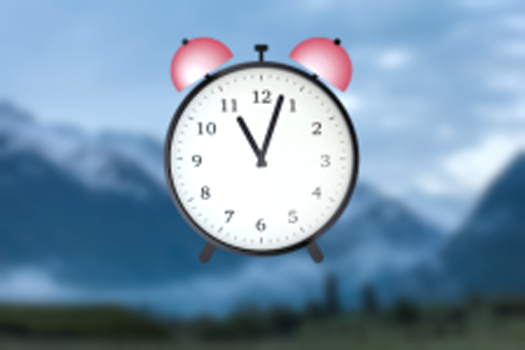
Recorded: 11h03
